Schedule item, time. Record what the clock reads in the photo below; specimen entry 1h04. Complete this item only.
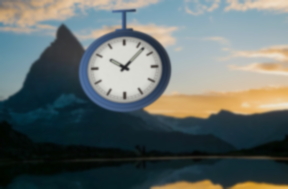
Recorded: 10h07
